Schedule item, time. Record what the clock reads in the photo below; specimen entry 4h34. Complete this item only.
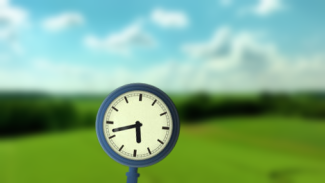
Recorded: 5h42
